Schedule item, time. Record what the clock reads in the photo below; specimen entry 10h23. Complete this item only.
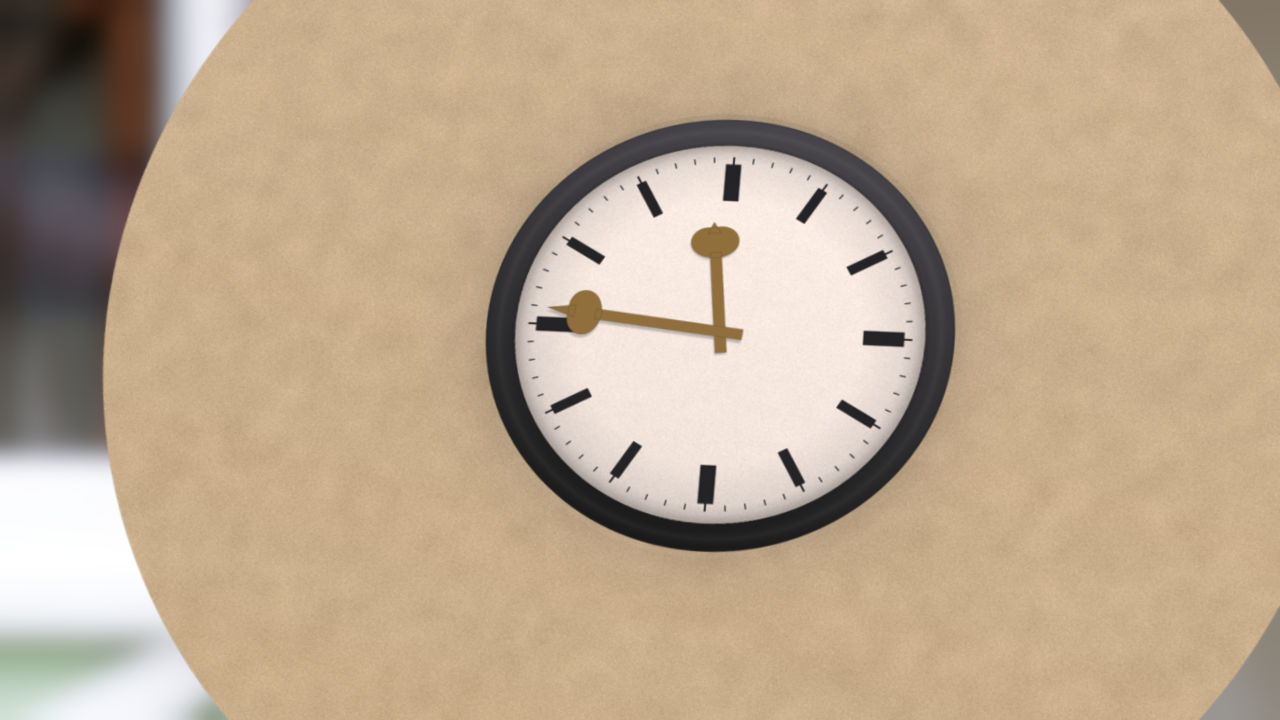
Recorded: 11h46
